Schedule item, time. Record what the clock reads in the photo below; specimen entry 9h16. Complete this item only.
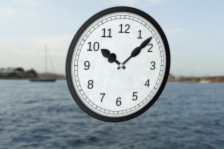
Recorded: 10h08
